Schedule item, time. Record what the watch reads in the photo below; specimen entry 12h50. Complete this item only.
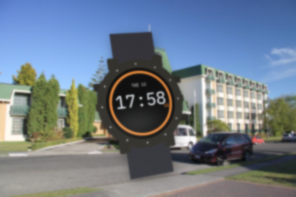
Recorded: 17h58
